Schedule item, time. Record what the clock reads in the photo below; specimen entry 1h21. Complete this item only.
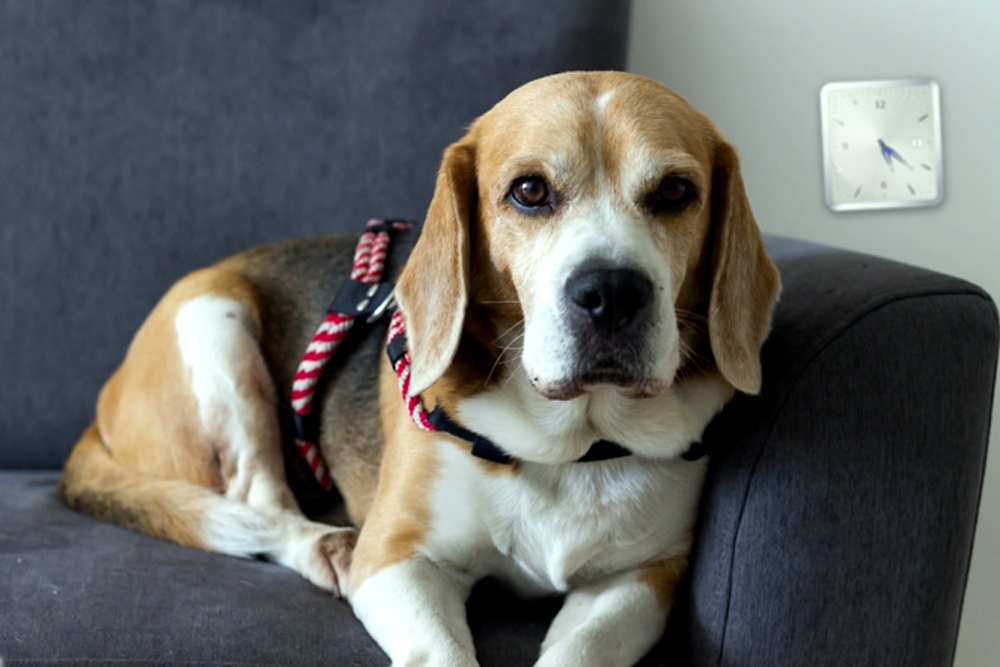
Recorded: 5h22
